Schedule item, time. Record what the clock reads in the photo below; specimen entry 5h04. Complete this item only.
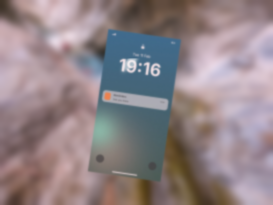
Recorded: 19h16
